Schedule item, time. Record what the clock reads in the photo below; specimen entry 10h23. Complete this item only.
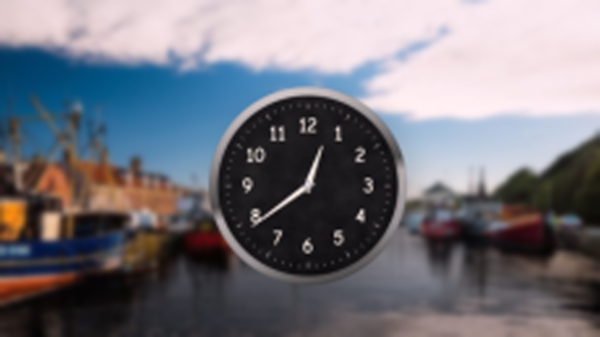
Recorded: 12h39
